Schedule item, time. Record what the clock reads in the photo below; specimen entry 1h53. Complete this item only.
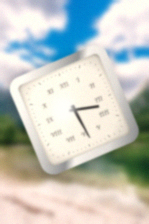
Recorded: 3h29
